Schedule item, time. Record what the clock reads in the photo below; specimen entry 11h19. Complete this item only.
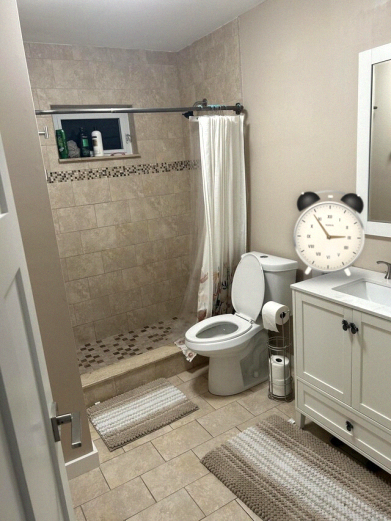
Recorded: 2h54
